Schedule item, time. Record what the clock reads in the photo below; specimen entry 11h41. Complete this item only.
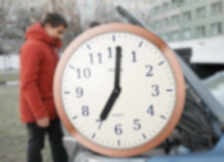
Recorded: 7h01
